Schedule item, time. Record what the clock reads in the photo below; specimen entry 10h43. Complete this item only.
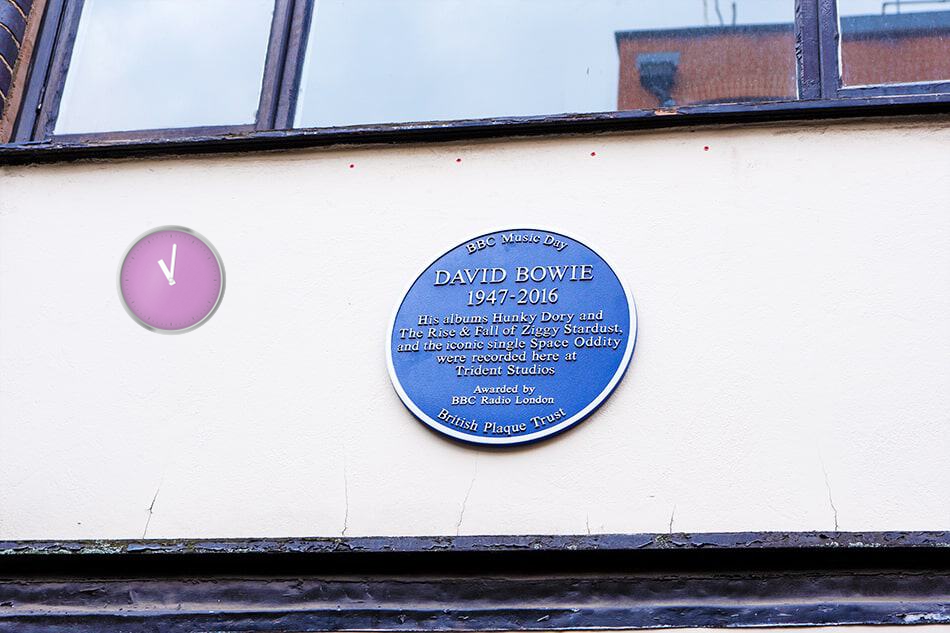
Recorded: 11h01
